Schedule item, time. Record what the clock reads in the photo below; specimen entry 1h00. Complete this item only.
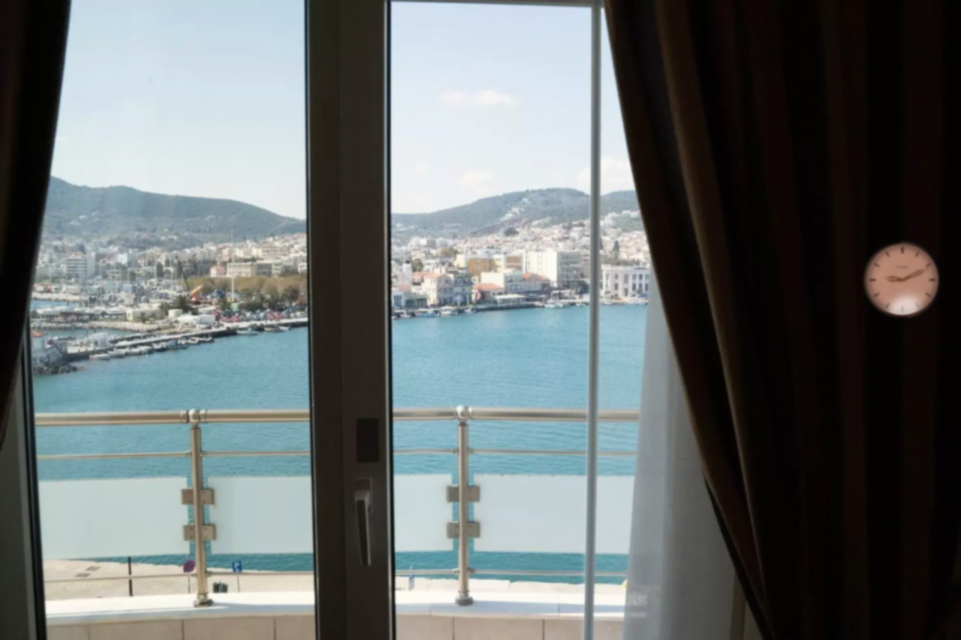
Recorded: 9h11
